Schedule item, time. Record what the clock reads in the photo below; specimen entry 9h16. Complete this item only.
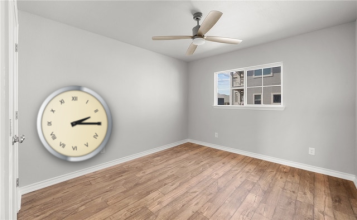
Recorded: 2h15
